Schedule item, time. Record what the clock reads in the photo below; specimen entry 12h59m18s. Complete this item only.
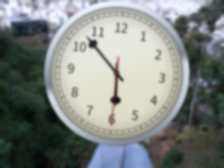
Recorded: 5h52m30s
